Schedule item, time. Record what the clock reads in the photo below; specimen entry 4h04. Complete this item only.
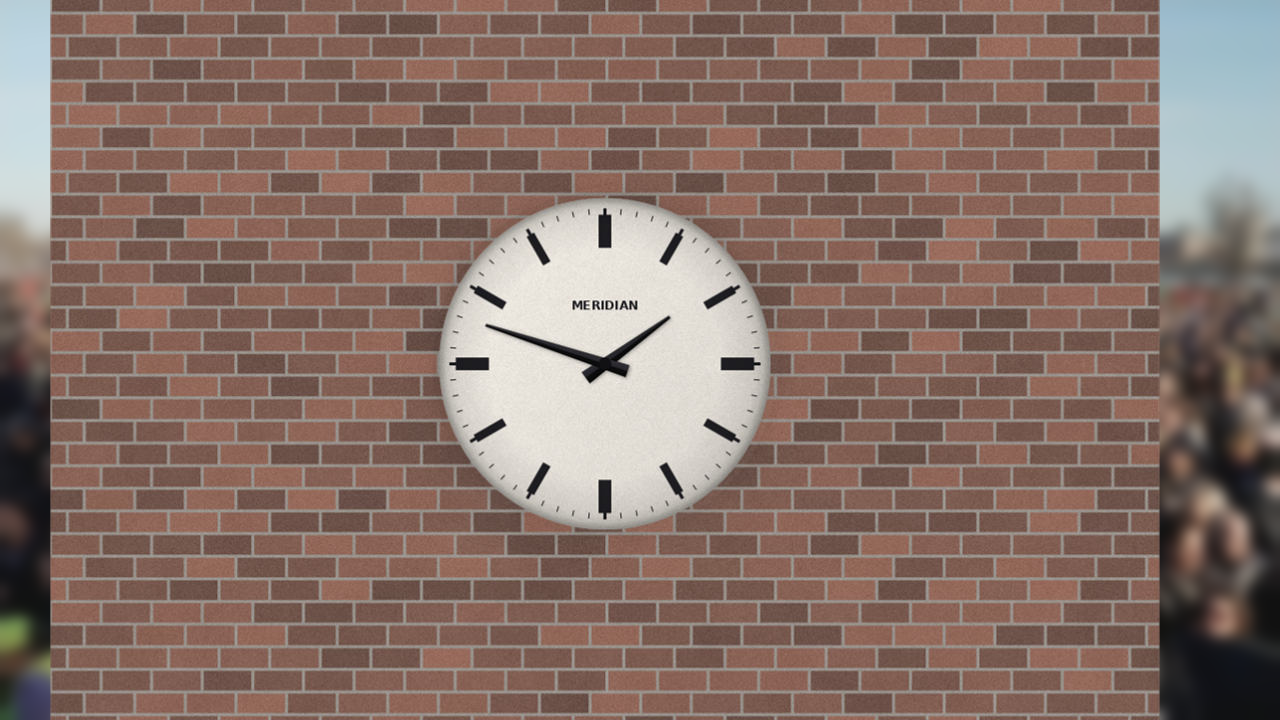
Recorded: 1h48
